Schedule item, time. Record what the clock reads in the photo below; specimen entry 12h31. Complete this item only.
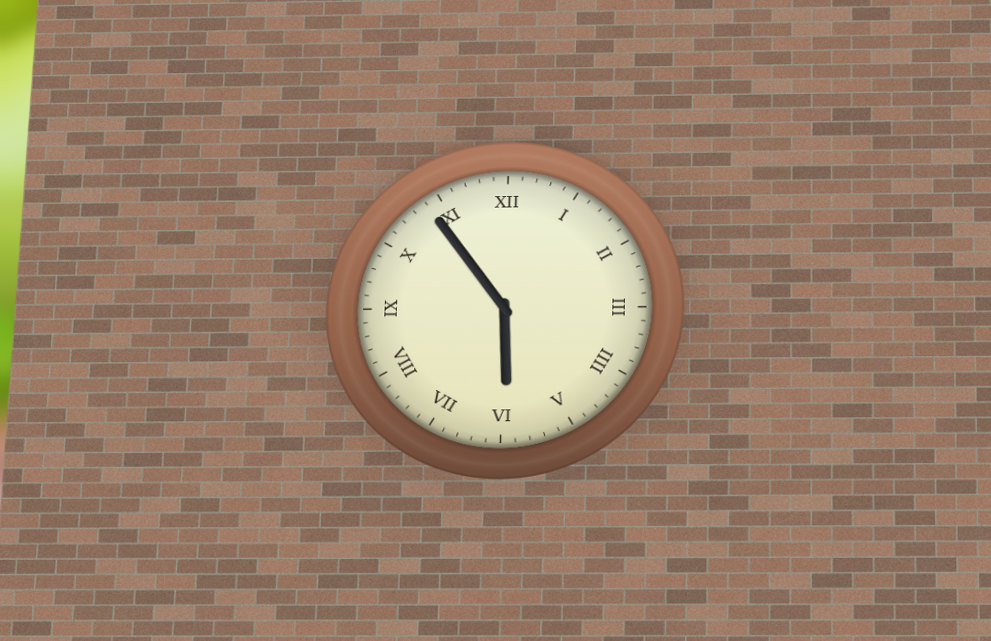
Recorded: 5h54
